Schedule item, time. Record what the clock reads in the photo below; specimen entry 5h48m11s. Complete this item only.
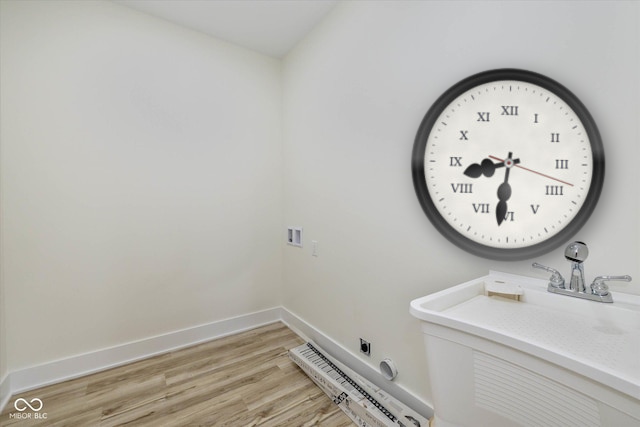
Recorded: 8h31m18s
